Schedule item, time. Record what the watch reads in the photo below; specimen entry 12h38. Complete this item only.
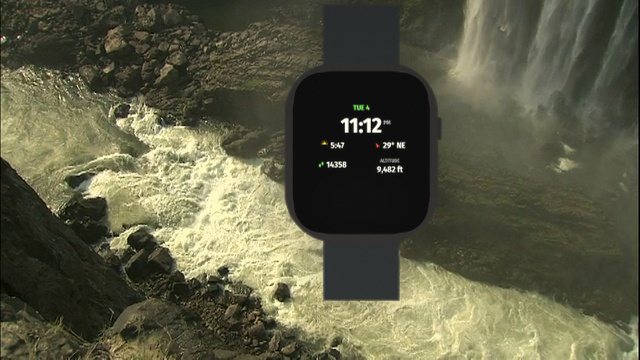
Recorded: 11h12
